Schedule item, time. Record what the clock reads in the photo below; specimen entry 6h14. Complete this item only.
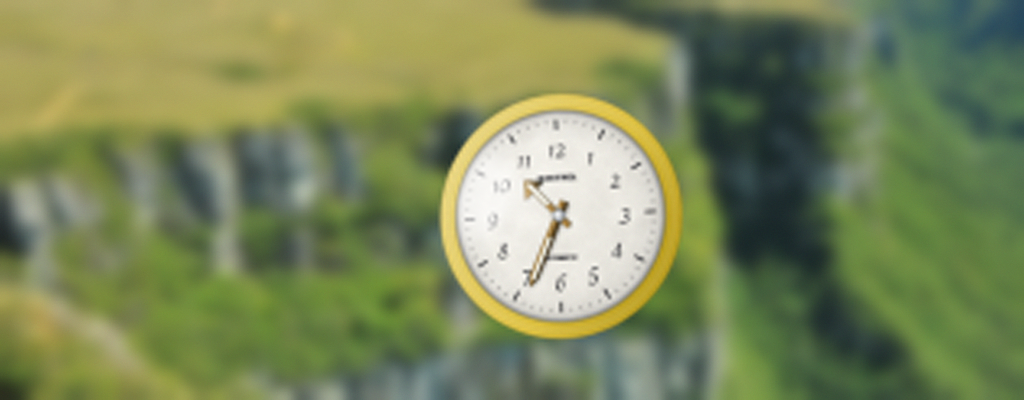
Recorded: 10h34
